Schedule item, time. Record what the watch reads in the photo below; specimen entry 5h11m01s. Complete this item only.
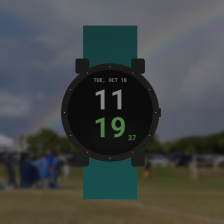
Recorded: 11h19m37s
